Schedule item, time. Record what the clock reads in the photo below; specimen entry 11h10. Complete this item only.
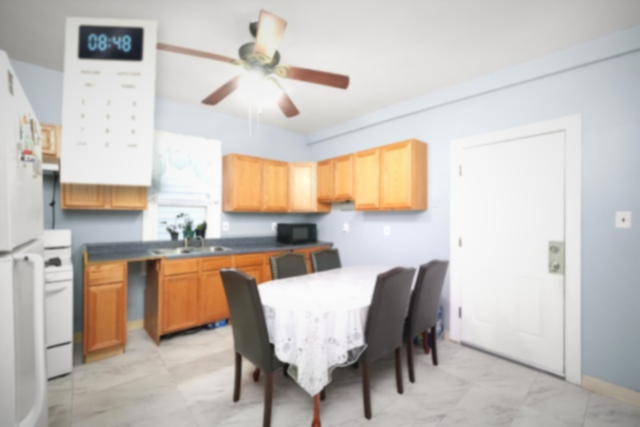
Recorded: 8h48
